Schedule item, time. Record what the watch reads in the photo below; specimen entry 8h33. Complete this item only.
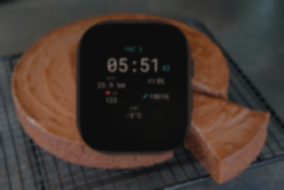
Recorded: 5h51
